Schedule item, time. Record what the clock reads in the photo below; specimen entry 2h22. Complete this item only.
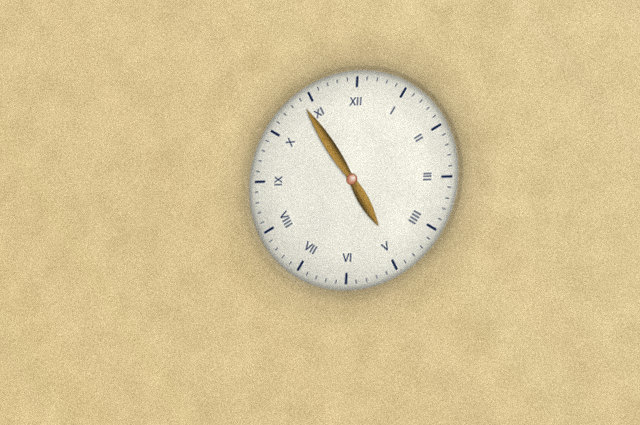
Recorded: 4h54
